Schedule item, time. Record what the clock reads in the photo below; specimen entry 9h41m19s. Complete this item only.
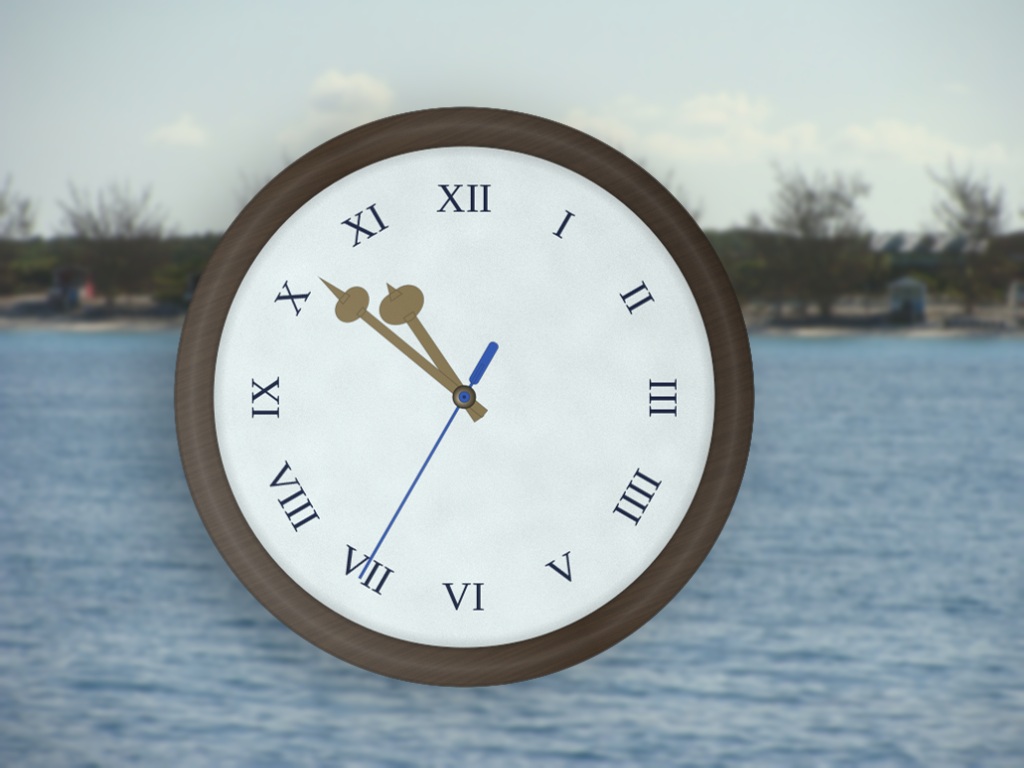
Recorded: 10h51m35s
